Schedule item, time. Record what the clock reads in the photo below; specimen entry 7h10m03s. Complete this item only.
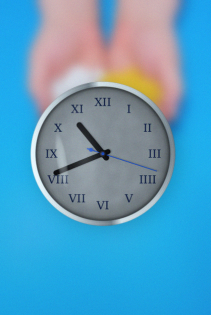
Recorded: 10h41m18s
